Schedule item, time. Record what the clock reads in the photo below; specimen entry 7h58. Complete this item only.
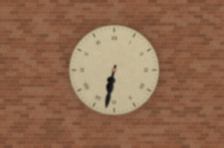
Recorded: 6h32
